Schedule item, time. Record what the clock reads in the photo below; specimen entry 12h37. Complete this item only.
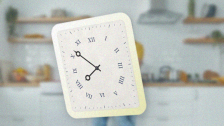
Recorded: 7h52
